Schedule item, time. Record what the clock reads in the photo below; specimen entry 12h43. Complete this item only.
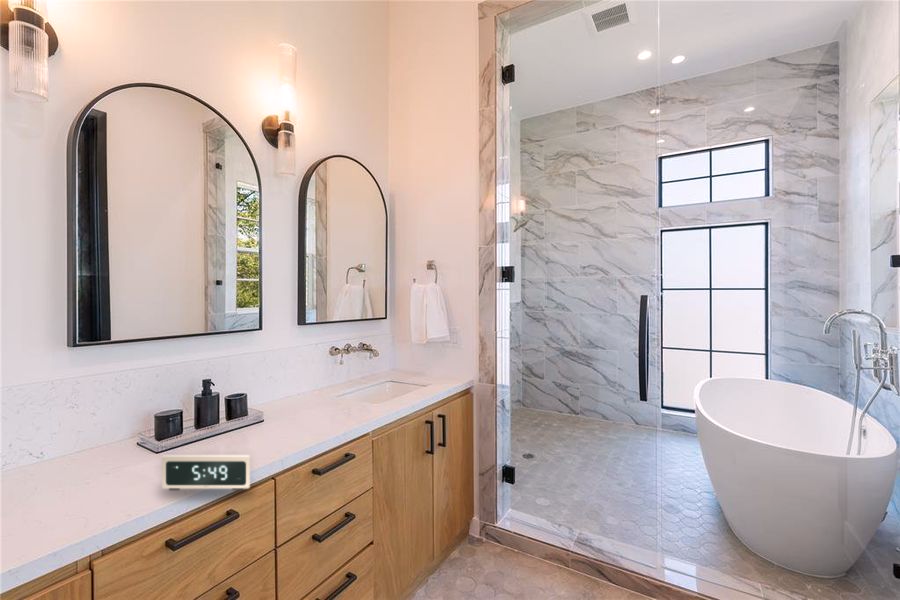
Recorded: 5h49
